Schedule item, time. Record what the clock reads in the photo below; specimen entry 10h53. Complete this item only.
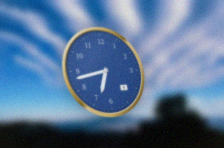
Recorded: 6h43
